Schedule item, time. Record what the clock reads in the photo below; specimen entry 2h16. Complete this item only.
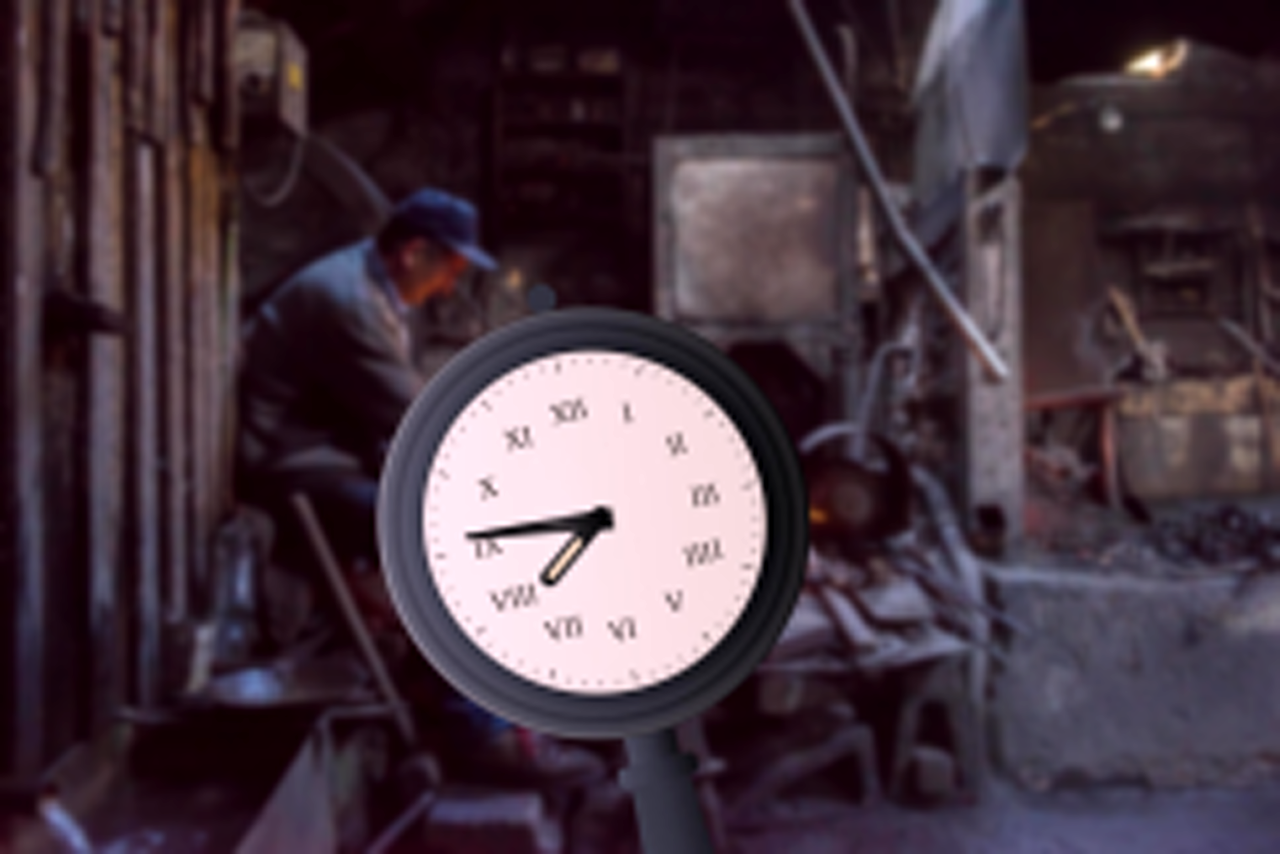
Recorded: 7h46
